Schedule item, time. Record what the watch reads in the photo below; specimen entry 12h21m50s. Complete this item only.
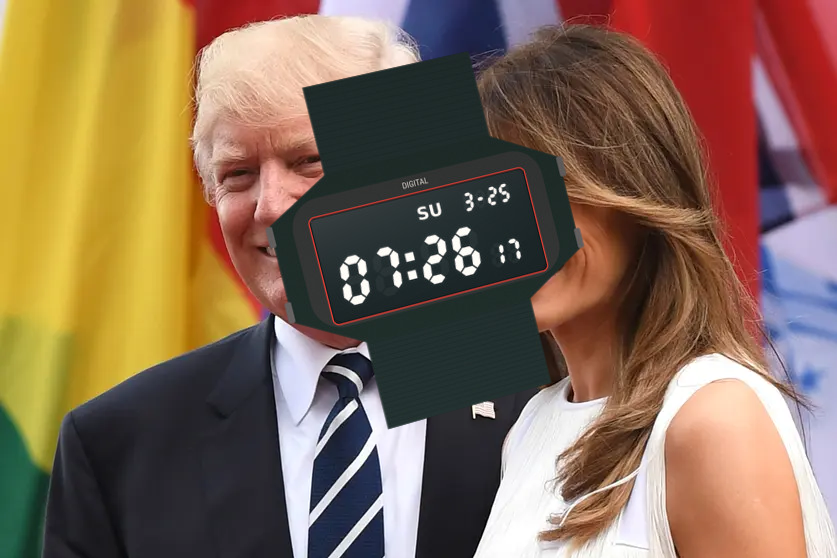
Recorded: 7h26m17s
